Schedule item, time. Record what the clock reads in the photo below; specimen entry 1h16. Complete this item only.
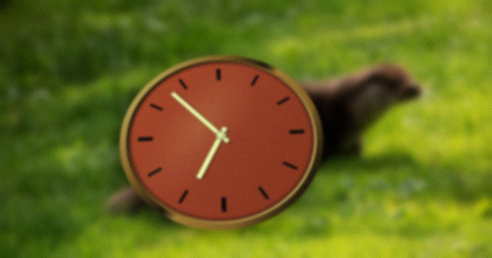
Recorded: 6h53
